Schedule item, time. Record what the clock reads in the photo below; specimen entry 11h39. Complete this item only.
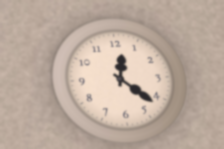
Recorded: 12h22
